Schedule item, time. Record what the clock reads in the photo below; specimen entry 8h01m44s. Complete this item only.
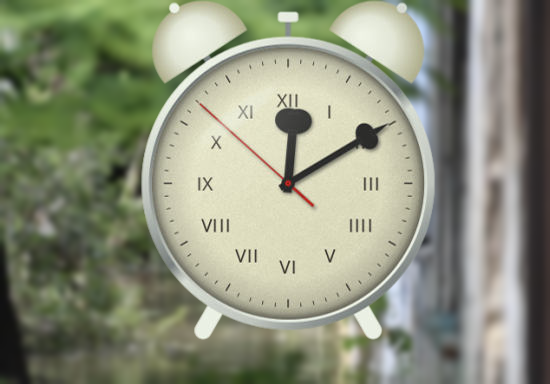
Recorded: 12h09m52s
